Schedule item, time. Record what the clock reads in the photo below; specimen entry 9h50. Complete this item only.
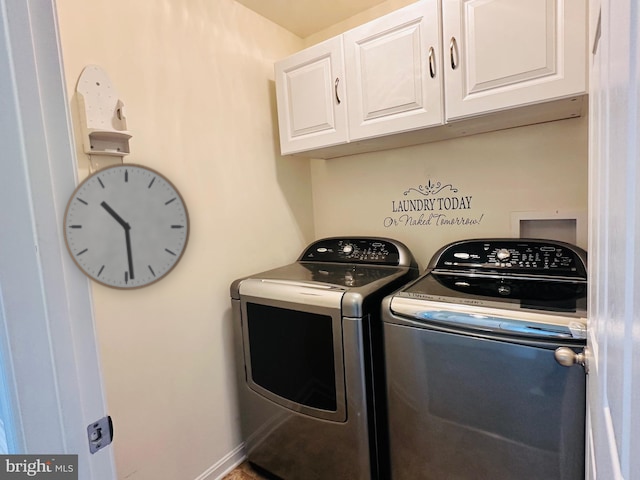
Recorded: 10h29
